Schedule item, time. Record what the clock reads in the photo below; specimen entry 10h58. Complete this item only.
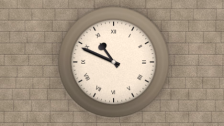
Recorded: 10h49
